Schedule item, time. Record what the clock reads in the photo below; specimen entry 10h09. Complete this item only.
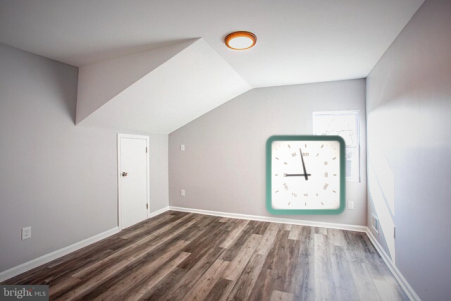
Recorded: 8h58
